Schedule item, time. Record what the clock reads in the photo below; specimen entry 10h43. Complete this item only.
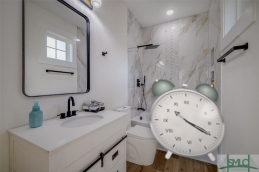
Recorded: 10h20
